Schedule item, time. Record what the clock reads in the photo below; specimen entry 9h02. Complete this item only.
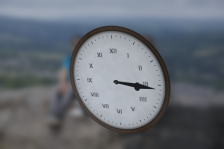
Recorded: 3h16
